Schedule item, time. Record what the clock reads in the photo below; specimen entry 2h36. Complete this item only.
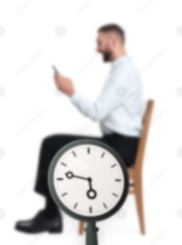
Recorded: 5h47
